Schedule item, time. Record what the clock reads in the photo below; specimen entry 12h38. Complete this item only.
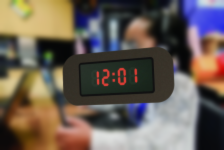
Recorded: 12h01
